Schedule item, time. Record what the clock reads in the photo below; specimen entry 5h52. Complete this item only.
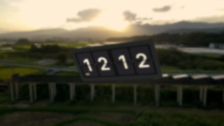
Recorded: 12h12
